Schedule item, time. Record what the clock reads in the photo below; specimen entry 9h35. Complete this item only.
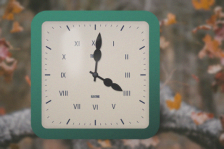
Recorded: 4h01
